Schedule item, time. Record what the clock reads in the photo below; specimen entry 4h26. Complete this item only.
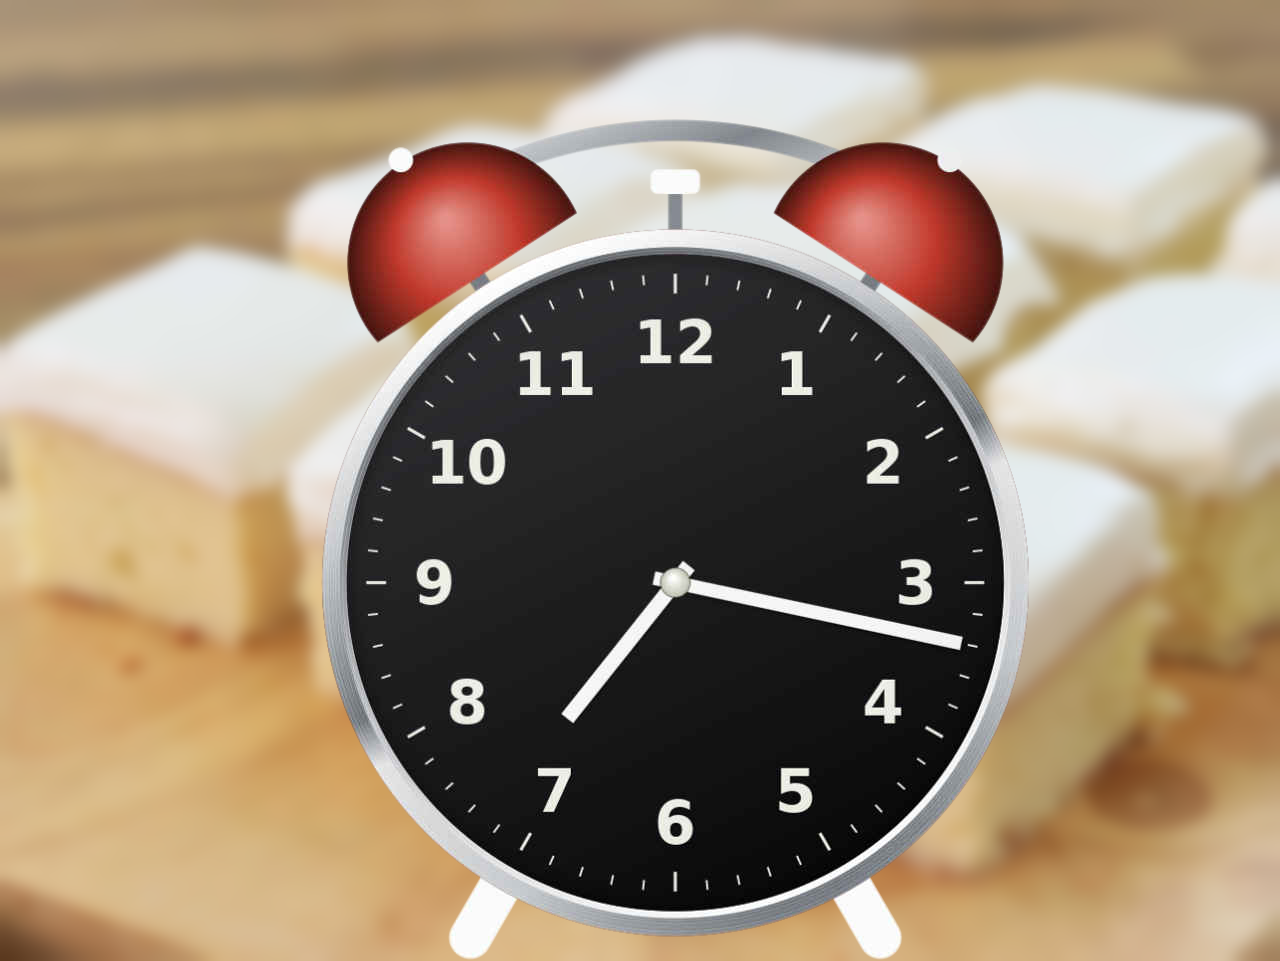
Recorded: 7h17
